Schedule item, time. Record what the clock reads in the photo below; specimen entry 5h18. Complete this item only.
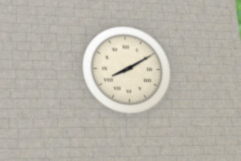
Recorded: 8h10
